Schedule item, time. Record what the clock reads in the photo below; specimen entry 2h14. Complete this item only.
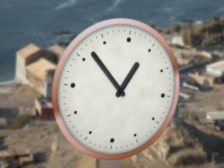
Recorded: 12h52
